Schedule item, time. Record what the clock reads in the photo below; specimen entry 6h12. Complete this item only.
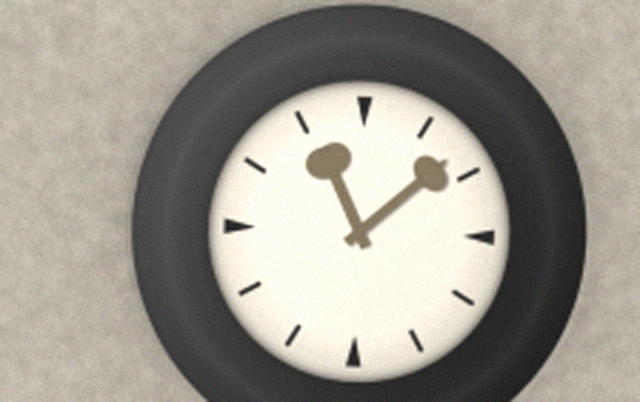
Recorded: 11h08
